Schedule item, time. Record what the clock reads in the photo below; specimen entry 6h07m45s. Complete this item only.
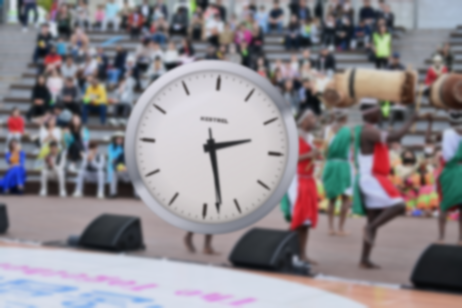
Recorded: 2h27m28s
